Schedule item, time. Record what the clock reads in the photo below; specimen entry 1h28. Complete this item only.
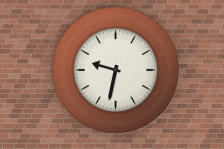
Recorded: 9h32
